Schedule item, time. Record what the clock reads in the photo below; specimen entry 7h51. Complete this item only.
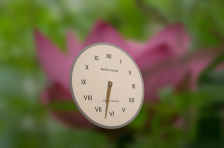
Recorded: 6h32
